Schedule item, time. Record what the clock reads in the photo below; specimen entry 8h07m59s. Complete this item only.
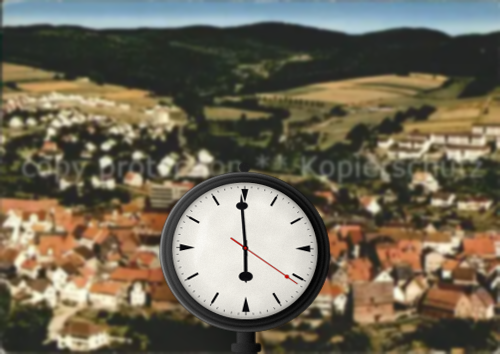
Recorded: 5h59m21s
